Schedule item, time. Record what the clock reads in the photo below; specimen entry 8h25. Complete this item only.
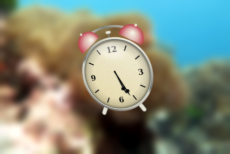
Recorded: 5h26
